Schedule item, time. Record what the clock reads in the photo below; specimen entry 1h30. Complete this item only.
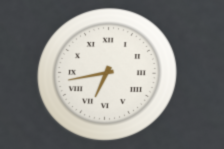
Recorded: 6h43
